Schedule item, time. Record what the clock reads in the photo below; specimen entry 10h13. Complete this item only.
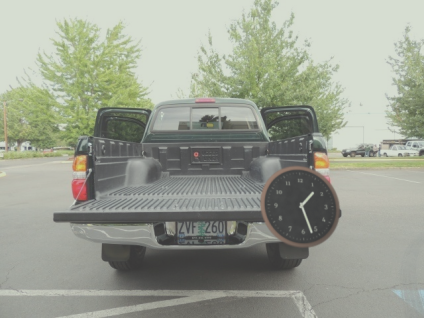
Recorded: 1h27
